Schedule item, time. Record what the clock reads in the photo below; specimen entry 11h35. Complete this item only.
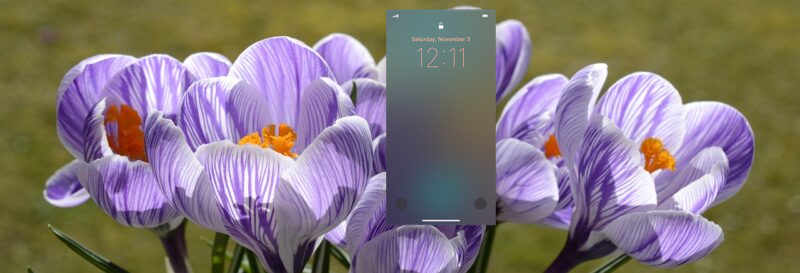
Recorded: 12h11
